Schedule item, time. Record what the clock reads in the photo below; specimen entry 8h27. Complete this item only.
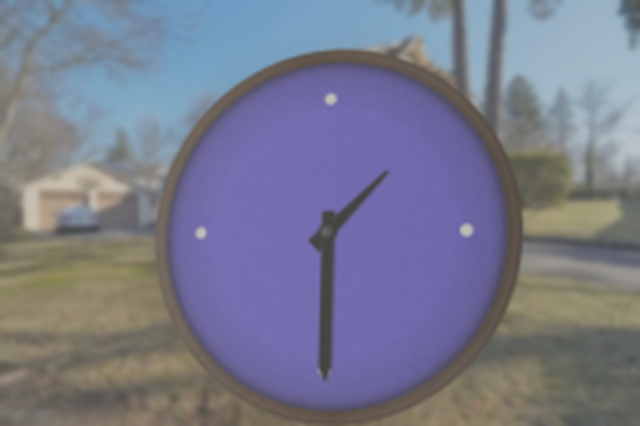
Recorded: 1h30
